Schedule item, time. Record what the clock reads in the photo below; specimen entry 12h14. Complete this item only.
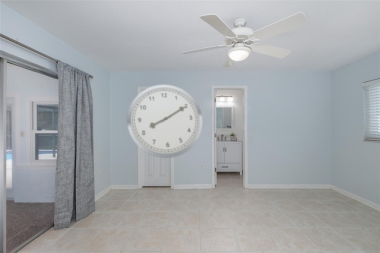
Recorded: 8h10
